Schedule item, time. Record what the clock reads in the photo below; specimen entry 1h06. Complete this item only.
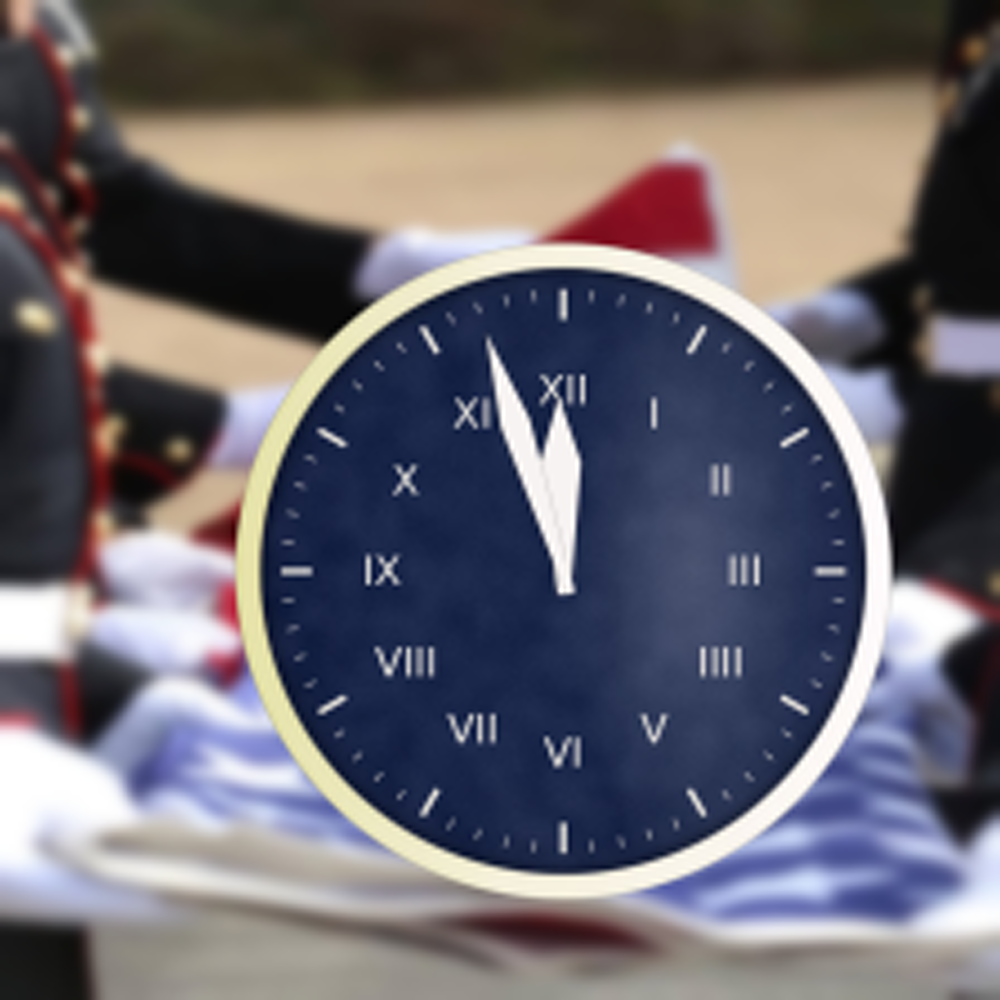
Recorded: 11h57
